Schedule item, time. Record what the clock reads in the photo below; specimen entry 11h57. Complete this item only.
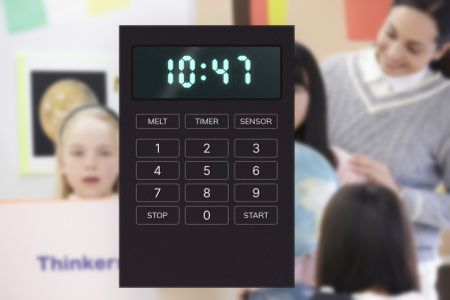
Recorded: 10h47
